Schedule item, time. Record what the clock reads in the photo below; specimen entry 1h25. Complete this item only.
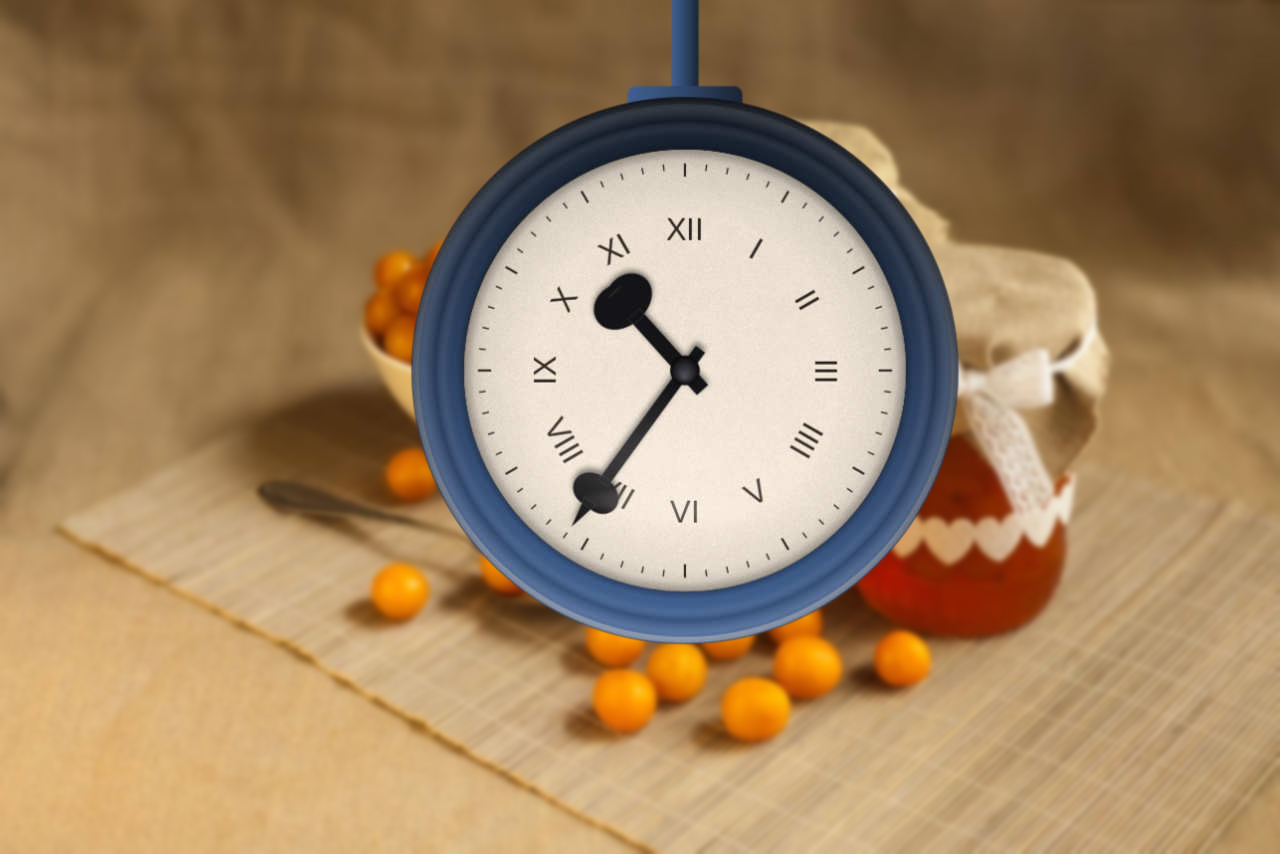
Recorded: 10h36
